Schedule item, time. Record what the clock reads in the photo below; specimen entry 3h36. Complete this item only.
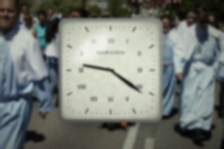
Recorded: 9h21
